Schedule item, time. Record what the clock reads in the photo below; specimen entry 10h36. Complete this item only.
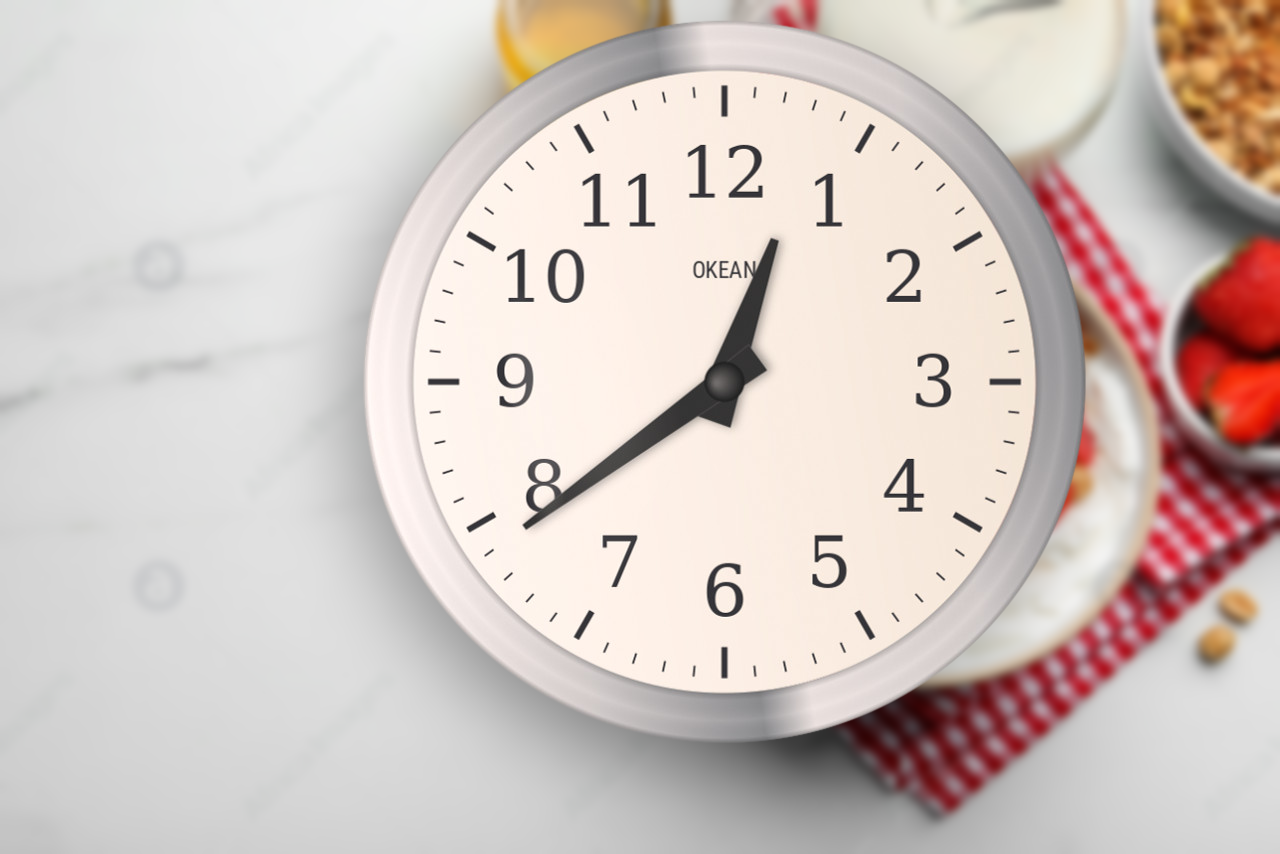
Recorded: 12h39
